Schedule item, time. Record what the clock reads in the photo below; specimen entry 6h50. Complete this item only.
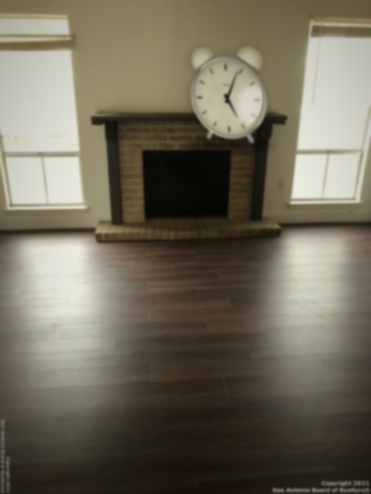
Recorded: 5h04
